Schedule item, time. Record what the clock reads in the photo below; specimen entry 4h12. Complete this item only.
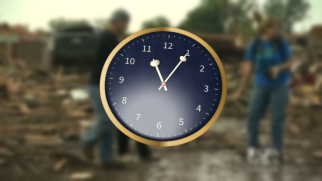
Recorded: 11h05
